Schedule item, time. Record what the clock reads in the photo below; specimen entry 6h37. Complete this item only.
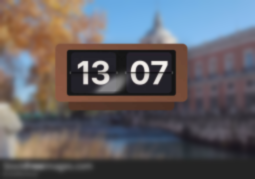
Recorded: 13h07
